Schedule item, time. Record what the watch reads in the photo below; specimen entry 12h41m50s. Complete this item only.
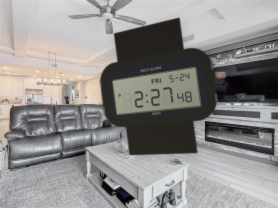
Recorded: 2h27m48s
